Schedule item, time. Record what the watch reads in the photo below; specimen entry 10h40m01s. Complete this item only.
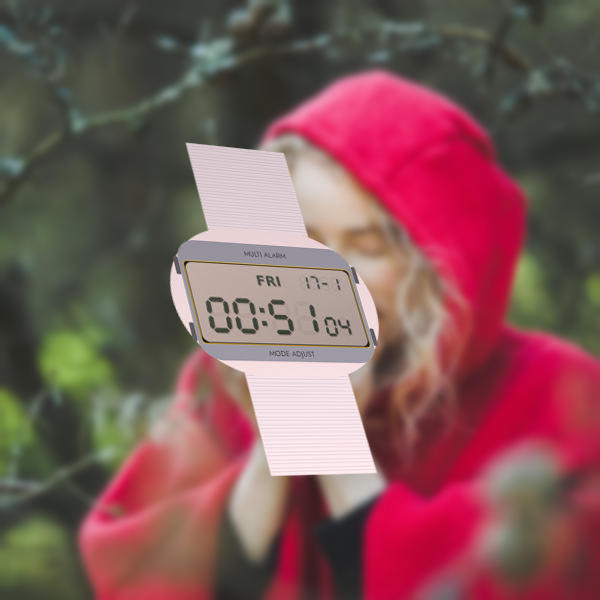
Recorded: 0h51m04s
